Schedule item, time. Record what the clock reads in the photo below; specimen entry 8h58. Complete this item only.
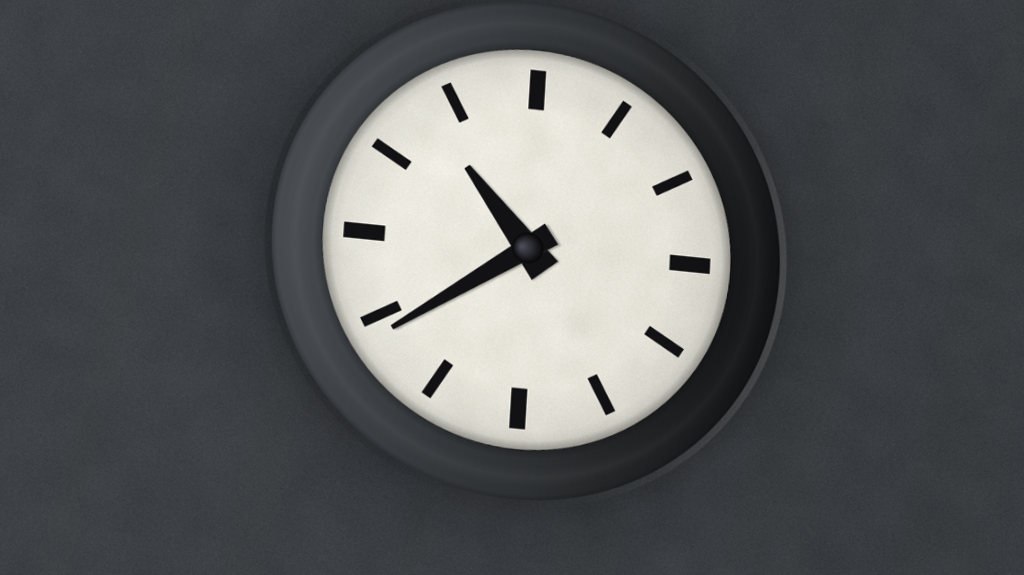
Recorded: 10h39
